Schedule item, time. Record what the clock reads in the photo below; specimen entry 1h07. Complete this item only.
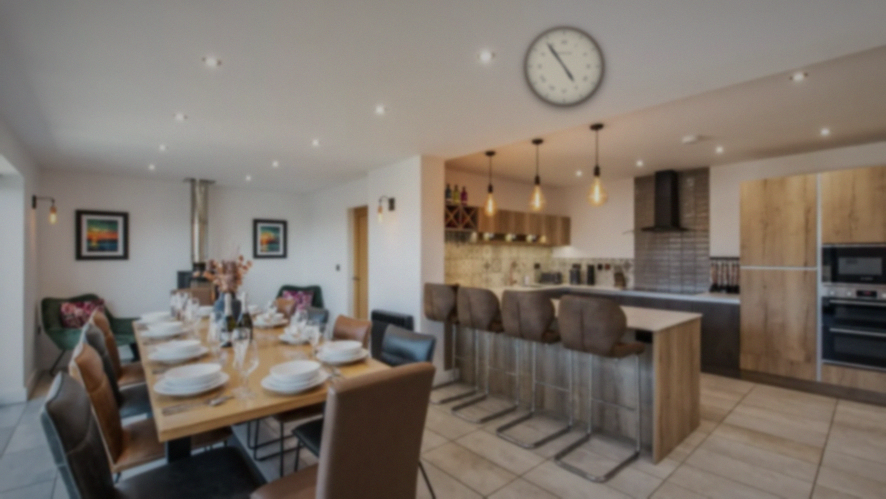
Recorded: 4h54
